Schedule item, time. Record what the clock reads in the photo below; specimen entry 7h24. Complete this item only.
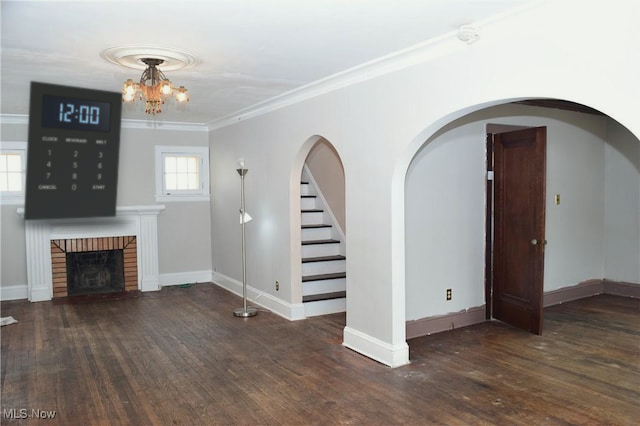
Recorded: 12h00
